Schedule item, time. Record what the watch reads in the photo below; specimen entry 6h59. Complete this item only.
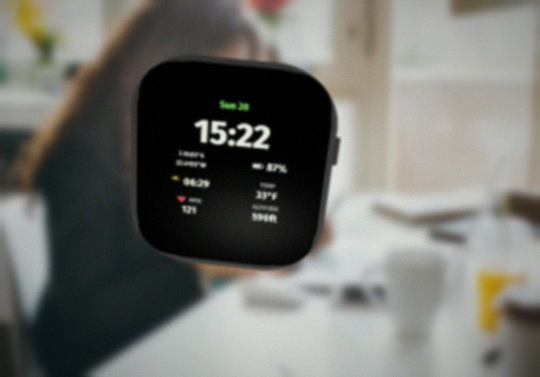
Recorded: 15h22
